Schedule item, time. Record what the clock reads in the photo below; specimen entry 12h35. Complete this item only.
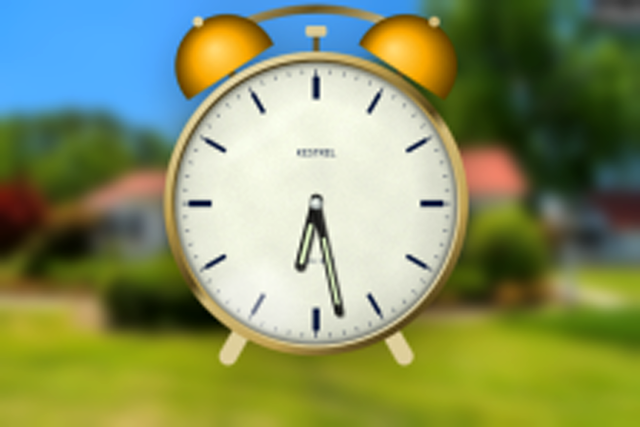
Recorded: 6h28
